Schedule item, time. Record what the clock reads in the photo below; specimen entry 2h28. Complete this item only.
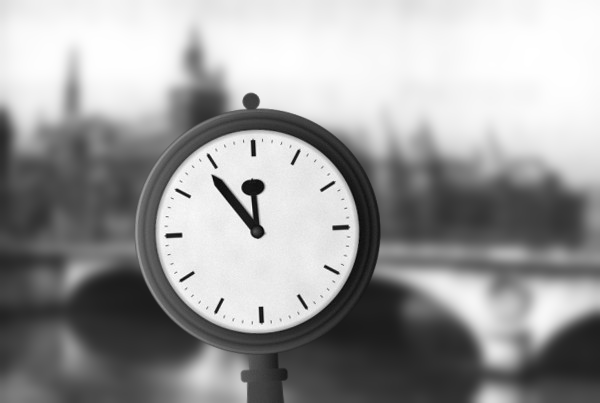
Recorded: 11h54
